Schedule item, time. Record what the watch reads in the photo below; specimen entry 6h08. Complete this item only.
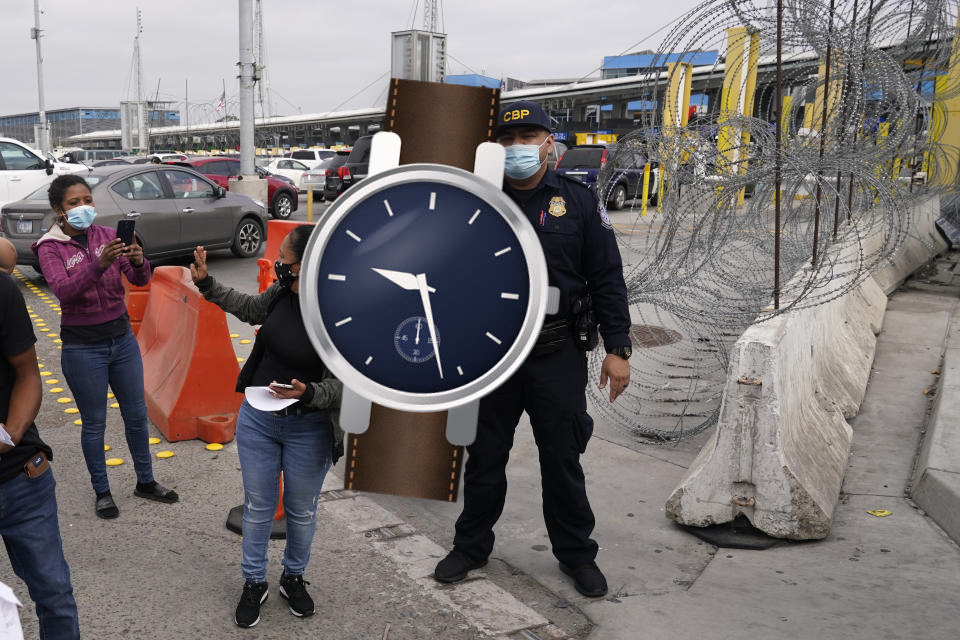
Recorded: 9h27
